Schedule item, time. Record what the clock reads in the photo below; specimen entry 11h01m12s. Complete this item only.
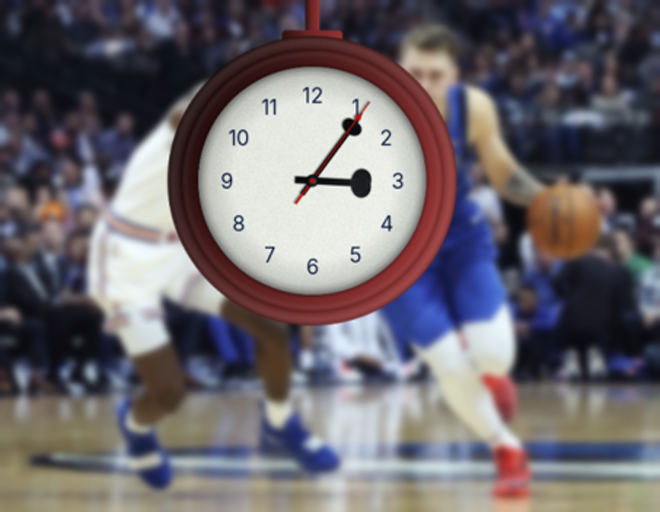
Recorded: 3h06m06s
